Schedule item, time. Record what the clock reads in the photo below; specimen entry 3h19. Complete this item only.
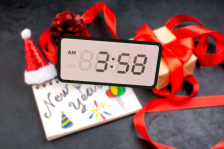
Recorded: 3h58
